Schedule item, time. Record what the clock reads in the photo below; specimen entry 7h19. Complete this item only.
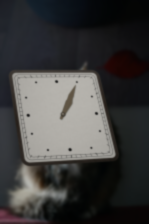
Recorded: 1h05
